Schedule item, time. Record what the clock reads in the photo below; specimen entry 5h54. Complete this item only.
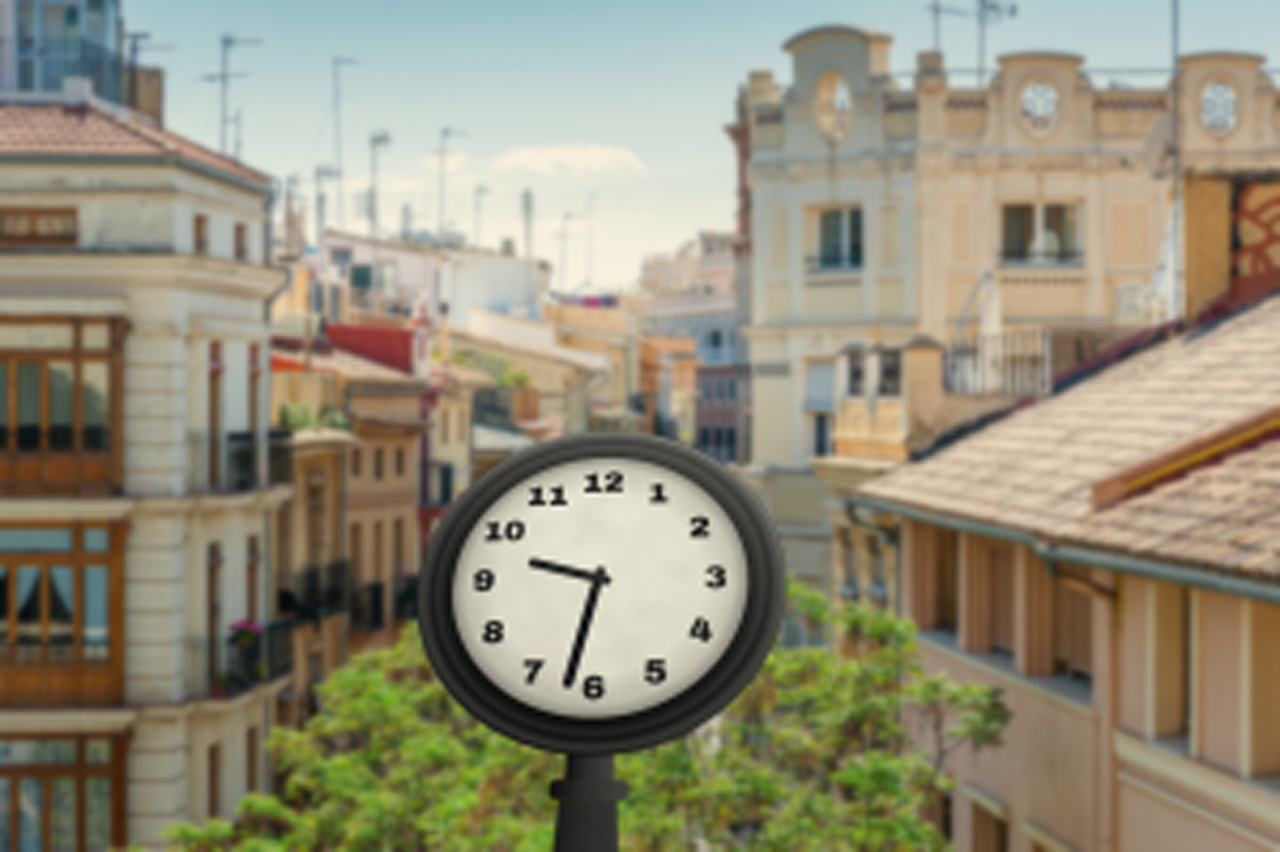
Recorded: 9h32
